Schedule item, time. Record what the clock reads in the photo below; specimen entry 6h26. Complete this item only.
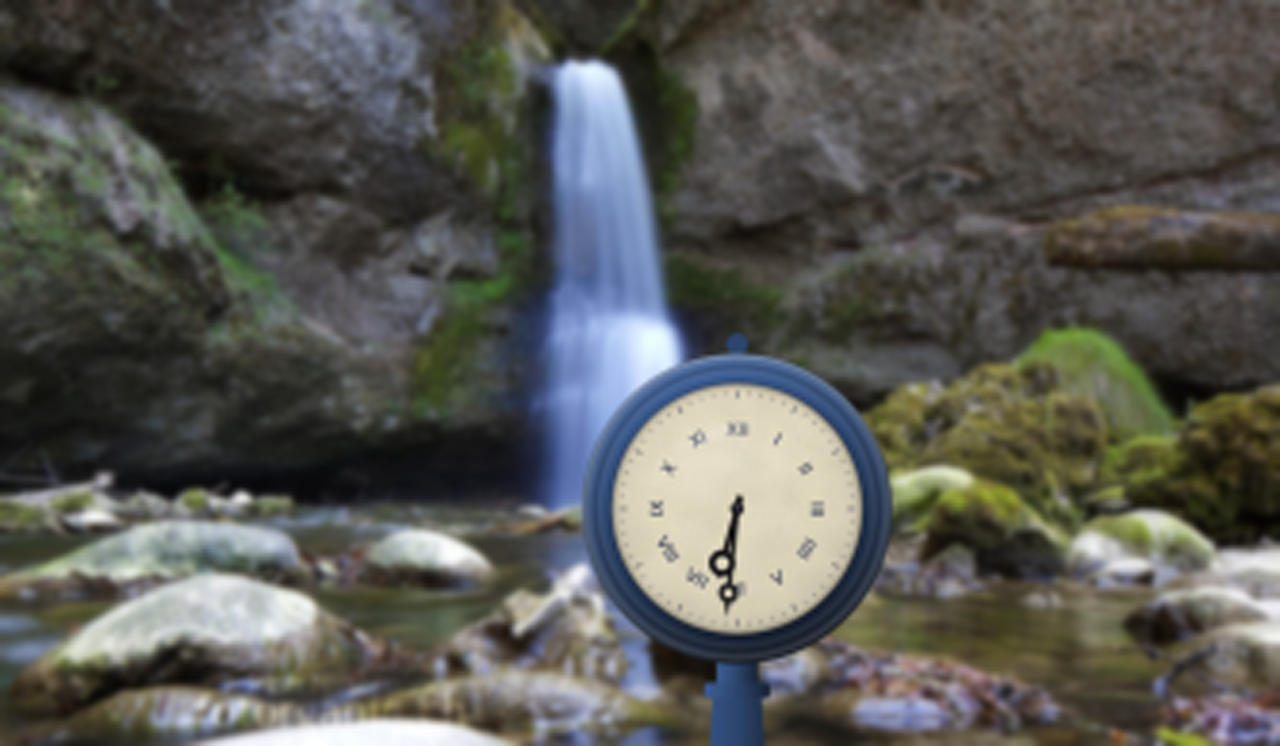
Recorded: 6h31
